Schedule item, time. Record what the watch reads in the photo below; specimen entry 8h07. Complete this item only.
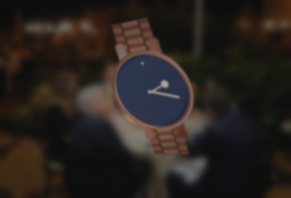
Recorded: 2h18
